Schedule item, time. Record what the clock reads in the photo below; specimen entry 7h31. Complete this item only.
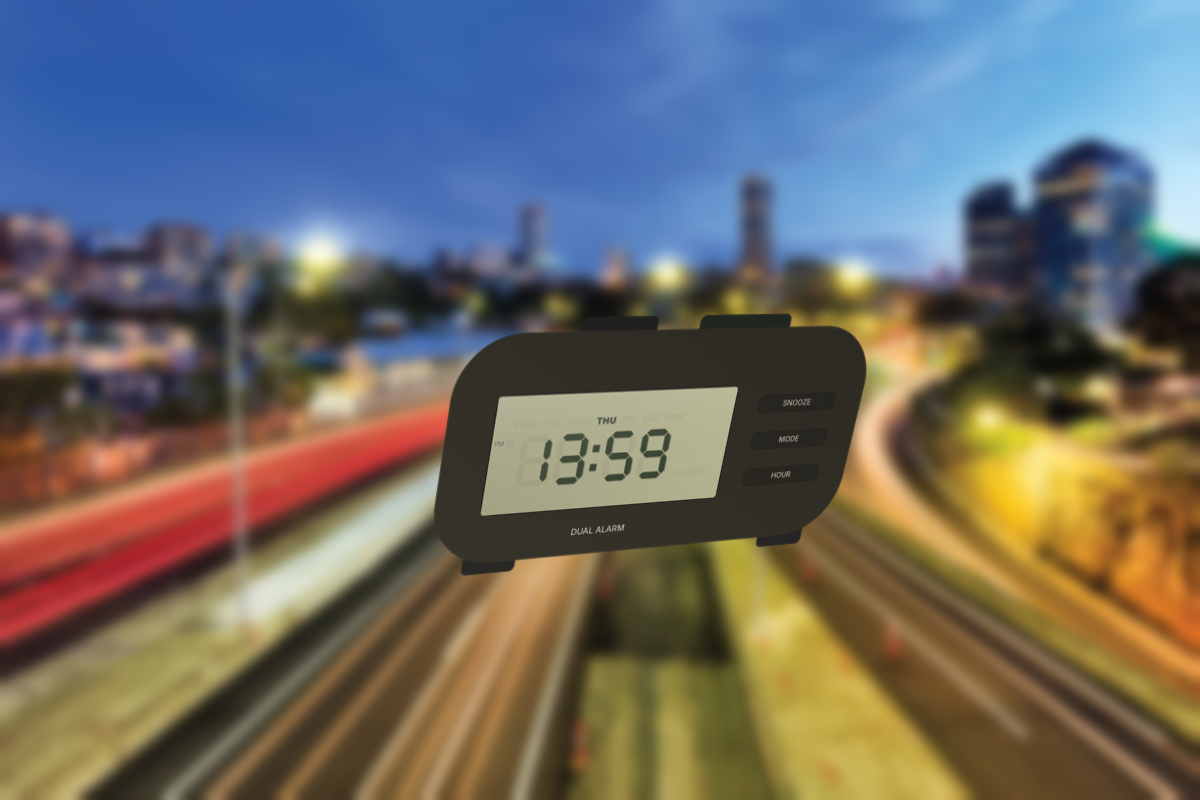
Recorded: 13h59
